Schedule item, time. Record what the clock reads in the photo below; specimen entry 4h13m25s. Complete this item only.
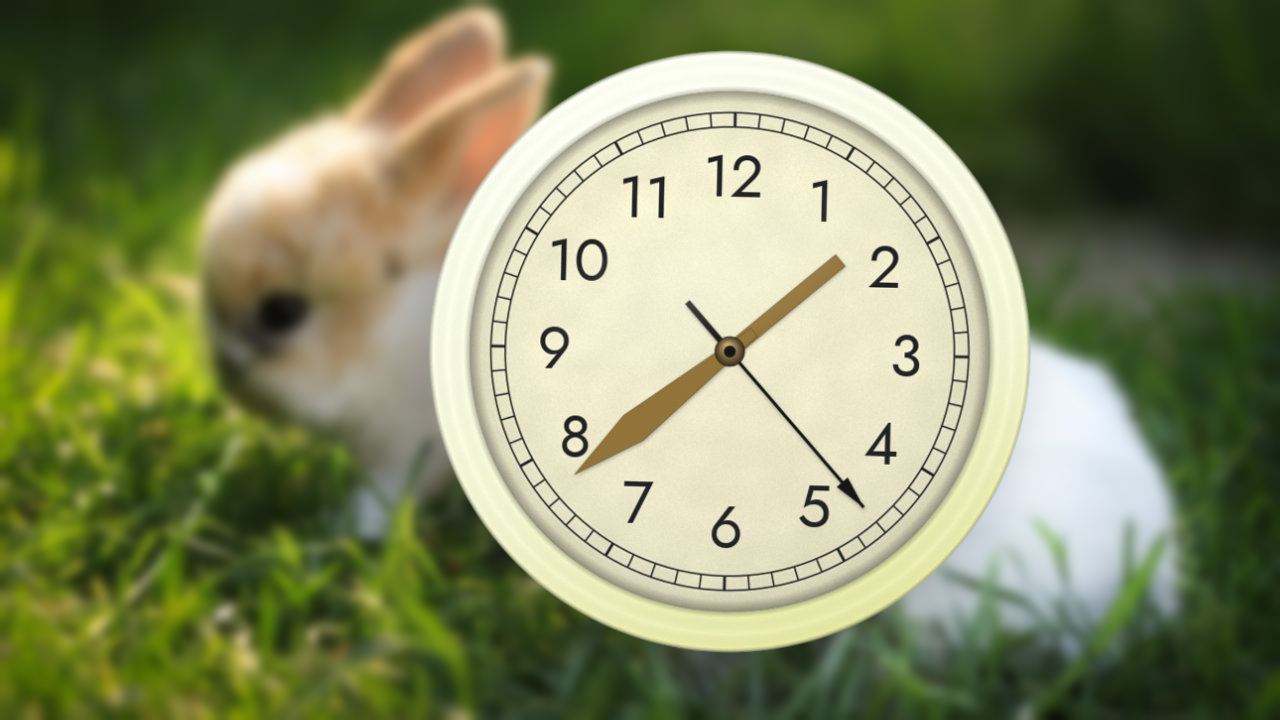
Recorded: 1h38m23s
